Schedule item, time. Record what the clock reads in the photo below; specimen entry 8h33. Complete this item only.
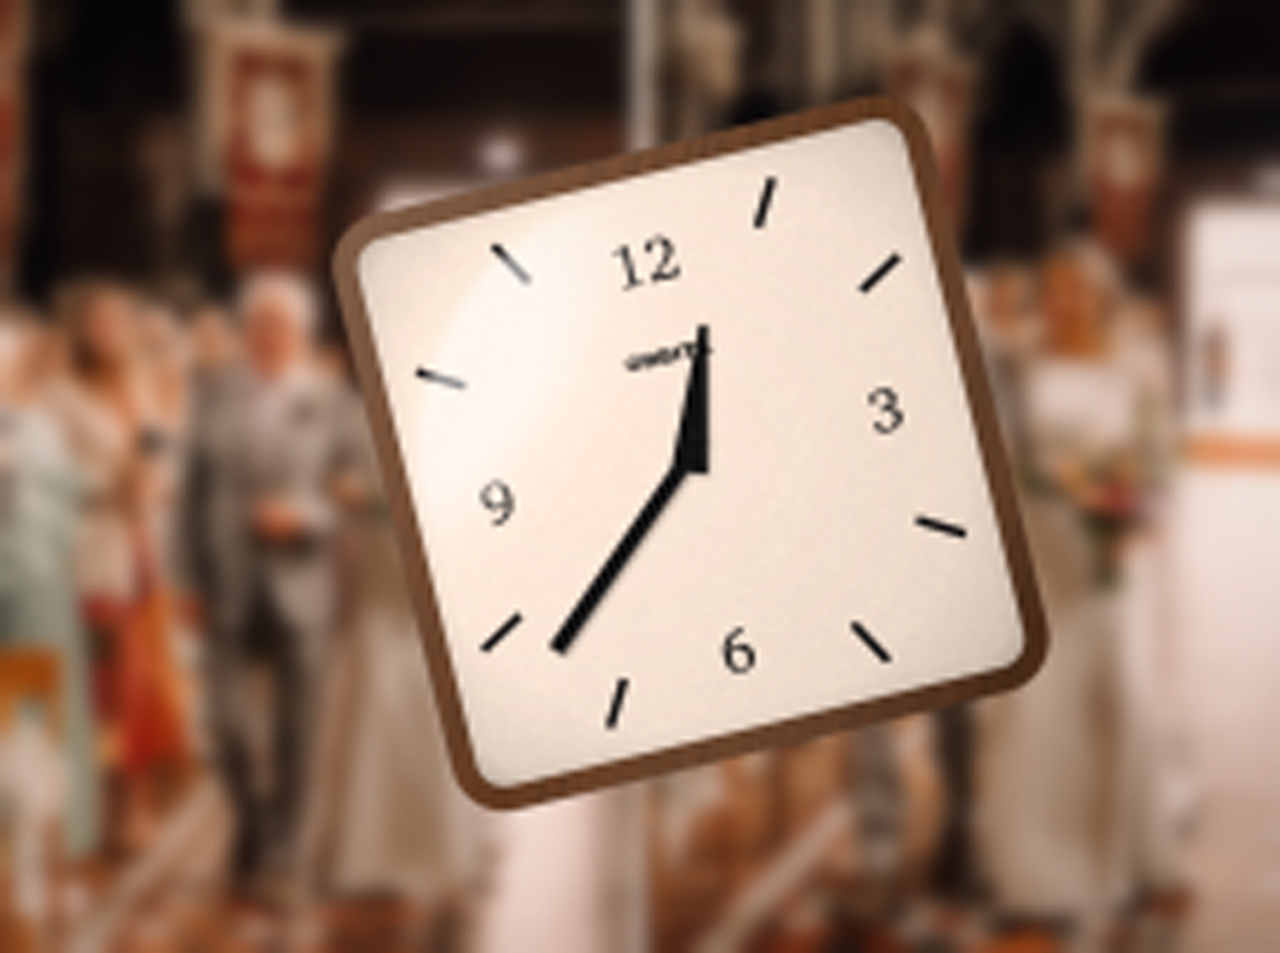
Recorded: 12h38
